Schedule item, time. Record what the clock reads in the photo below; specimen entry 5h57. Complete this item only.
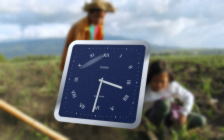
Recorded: 3h31
